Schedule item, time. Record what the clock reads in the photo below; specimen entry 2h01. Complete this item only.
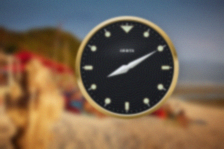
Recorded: 8h10
